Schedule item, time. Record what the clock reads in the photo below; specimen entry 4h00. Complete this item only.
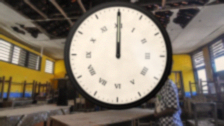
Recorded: 12h00
